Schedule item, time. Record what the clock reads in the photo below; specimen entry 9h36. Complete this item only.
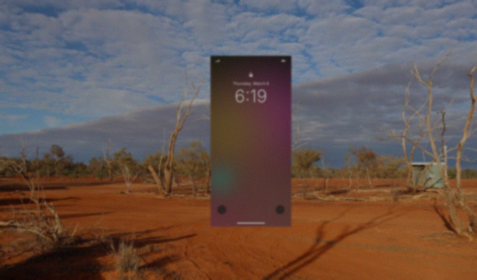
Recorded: 6h19
